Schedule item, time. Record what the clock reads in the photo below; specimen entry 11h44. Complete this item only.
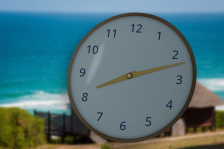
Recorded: 8h12
